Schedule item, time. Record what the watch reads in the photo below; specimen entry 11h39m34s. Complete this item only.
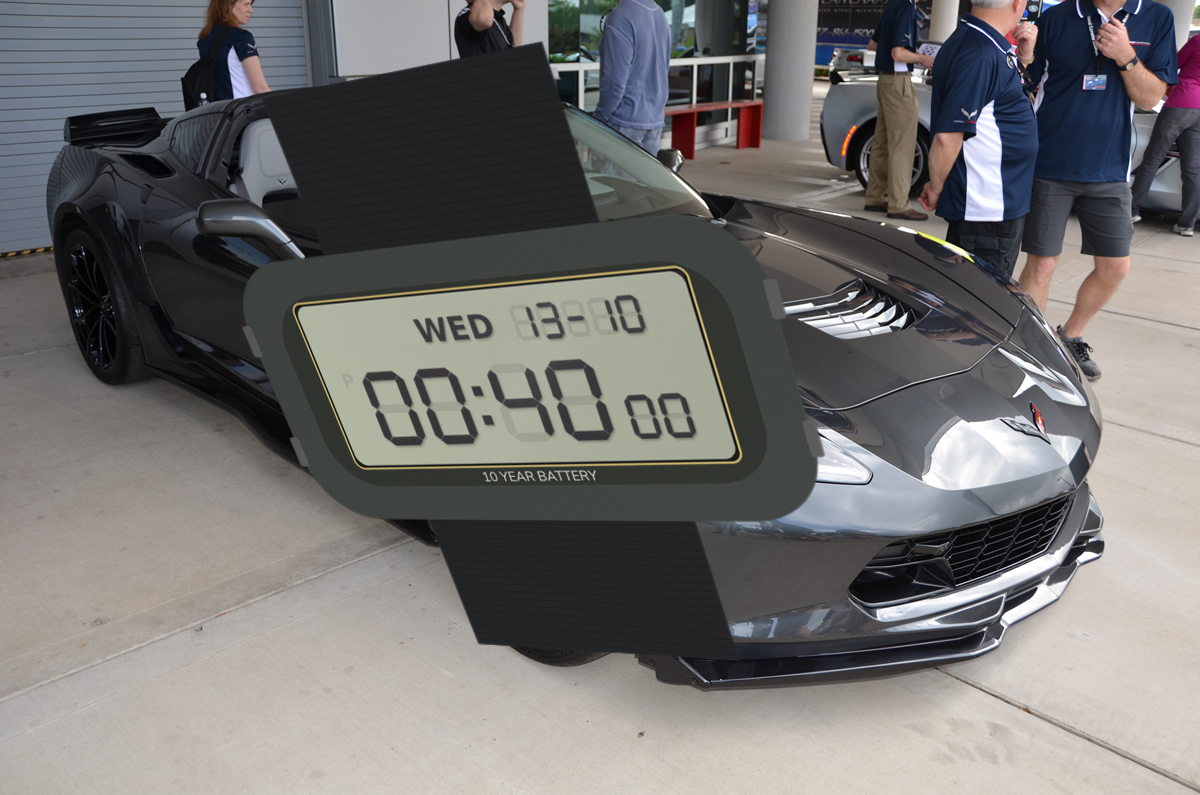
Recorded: 0h40m00s
